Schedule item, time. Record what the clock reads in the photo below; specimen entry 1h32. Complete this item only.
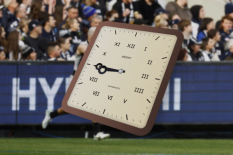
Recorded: 8h45
